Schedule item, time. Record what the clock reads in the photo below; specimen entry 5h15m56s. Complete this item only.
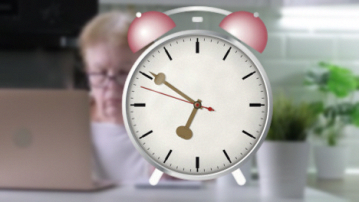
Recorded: 6h50m48s
